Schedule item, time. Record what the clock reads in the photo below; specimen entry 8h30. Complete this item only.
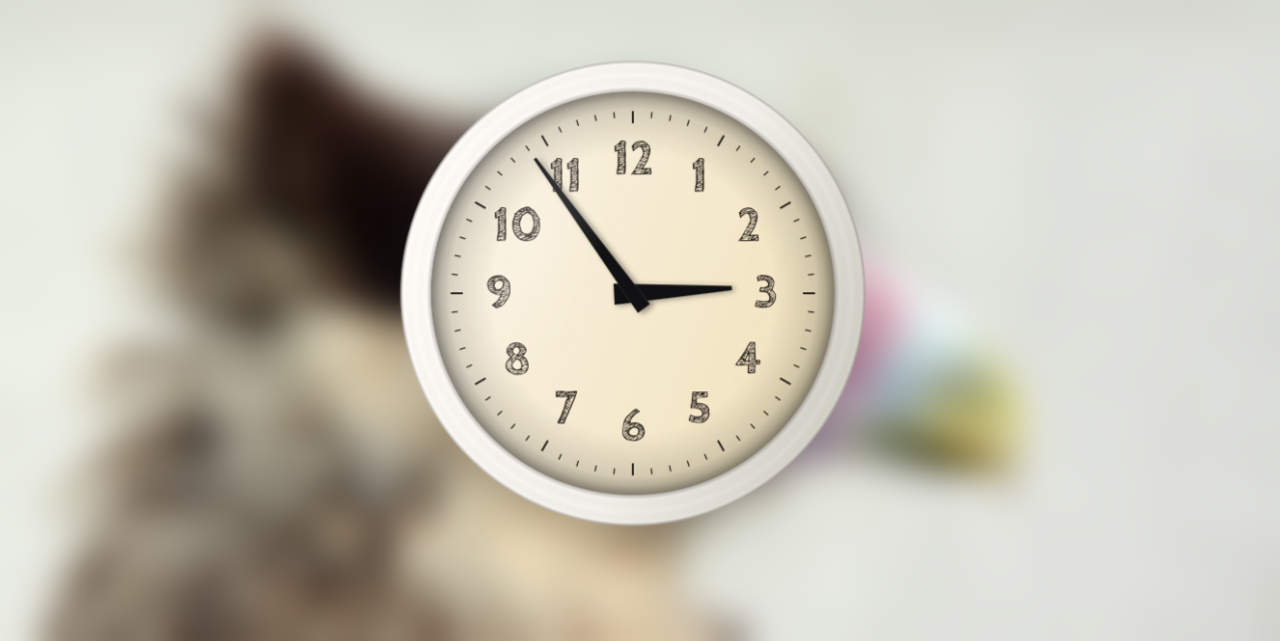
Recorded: 2h54
